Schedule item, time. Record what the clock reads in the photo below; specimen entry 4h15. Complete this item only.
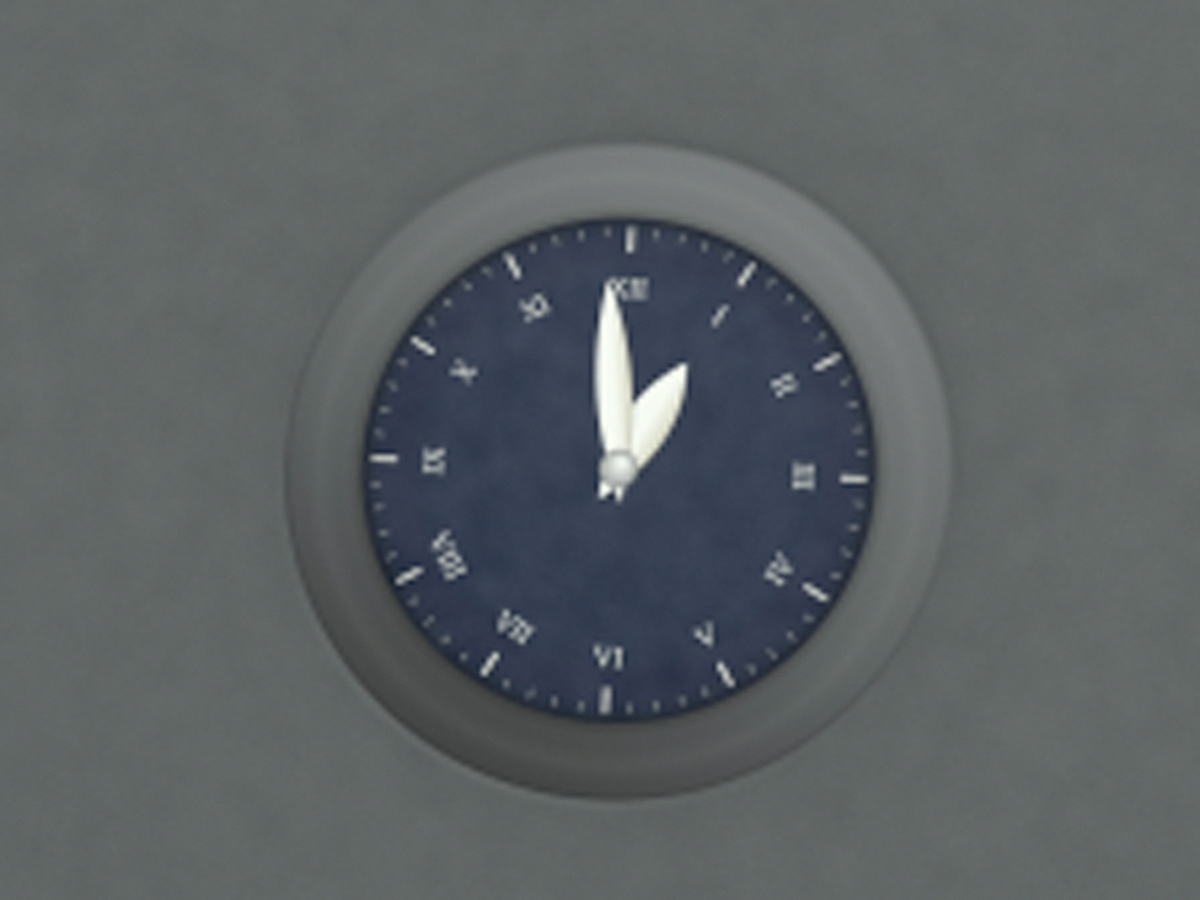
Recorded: 12h59
